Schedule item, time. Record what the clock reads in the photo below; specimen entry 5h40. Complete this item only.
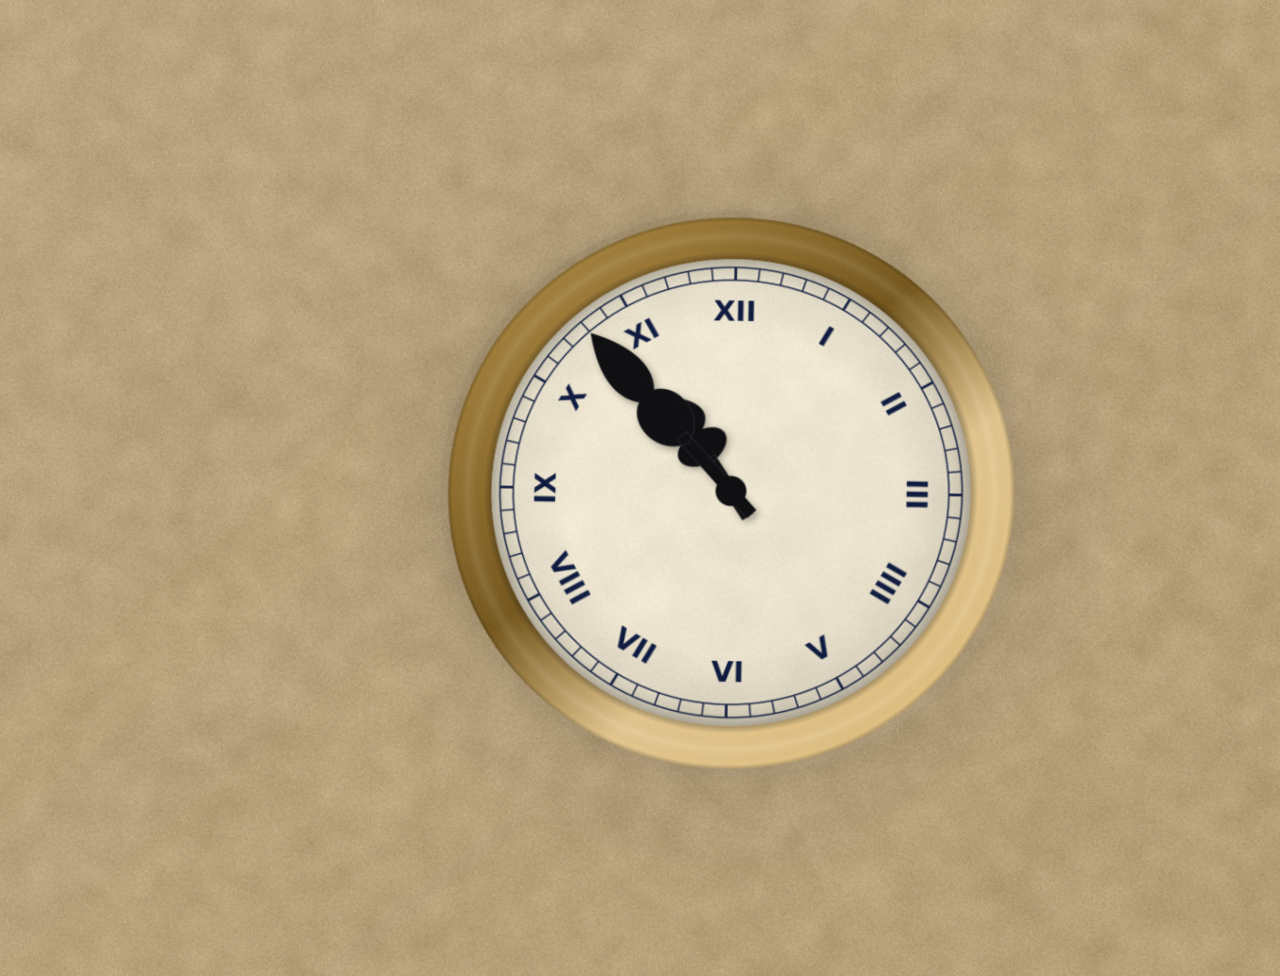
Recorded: 10h53
